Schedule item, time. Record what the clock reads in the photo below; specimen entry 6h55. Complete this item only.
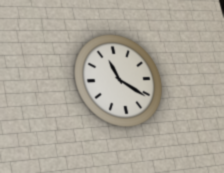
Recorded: 11h21
